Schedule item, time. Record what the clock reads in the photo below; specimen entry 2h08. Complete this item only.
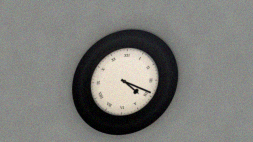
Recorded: 4h19
